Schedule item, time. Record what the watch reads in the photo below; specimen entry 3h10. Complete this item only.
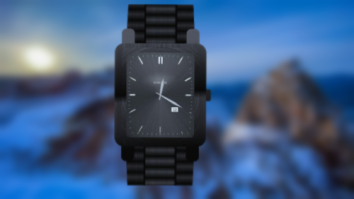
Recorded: 12h20
